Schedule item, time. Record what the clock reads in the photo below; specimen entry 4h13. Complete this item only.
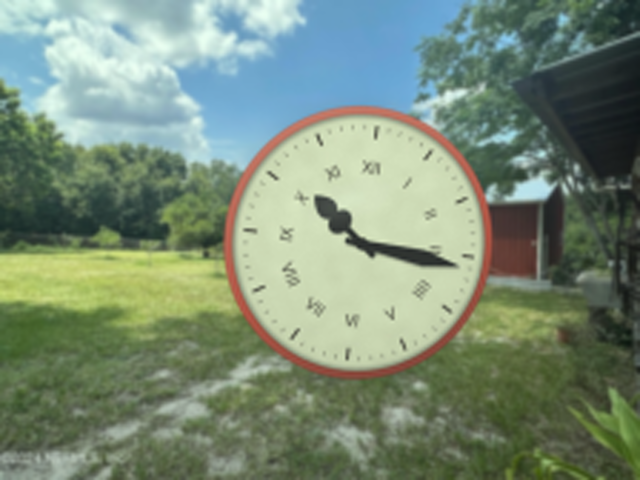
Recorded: 10h16
